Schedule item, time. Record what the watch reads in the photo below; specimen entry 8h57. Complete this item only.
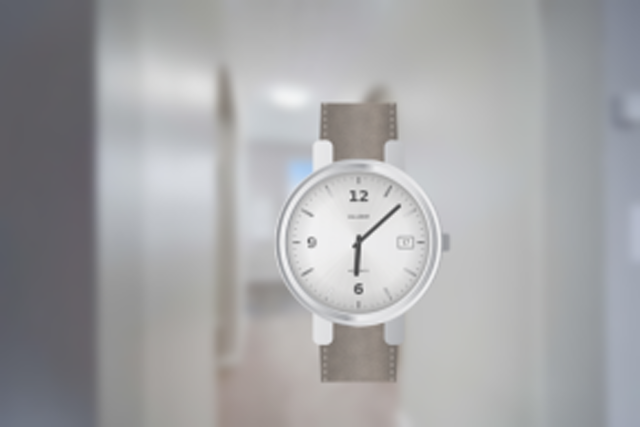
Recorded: 6h08
